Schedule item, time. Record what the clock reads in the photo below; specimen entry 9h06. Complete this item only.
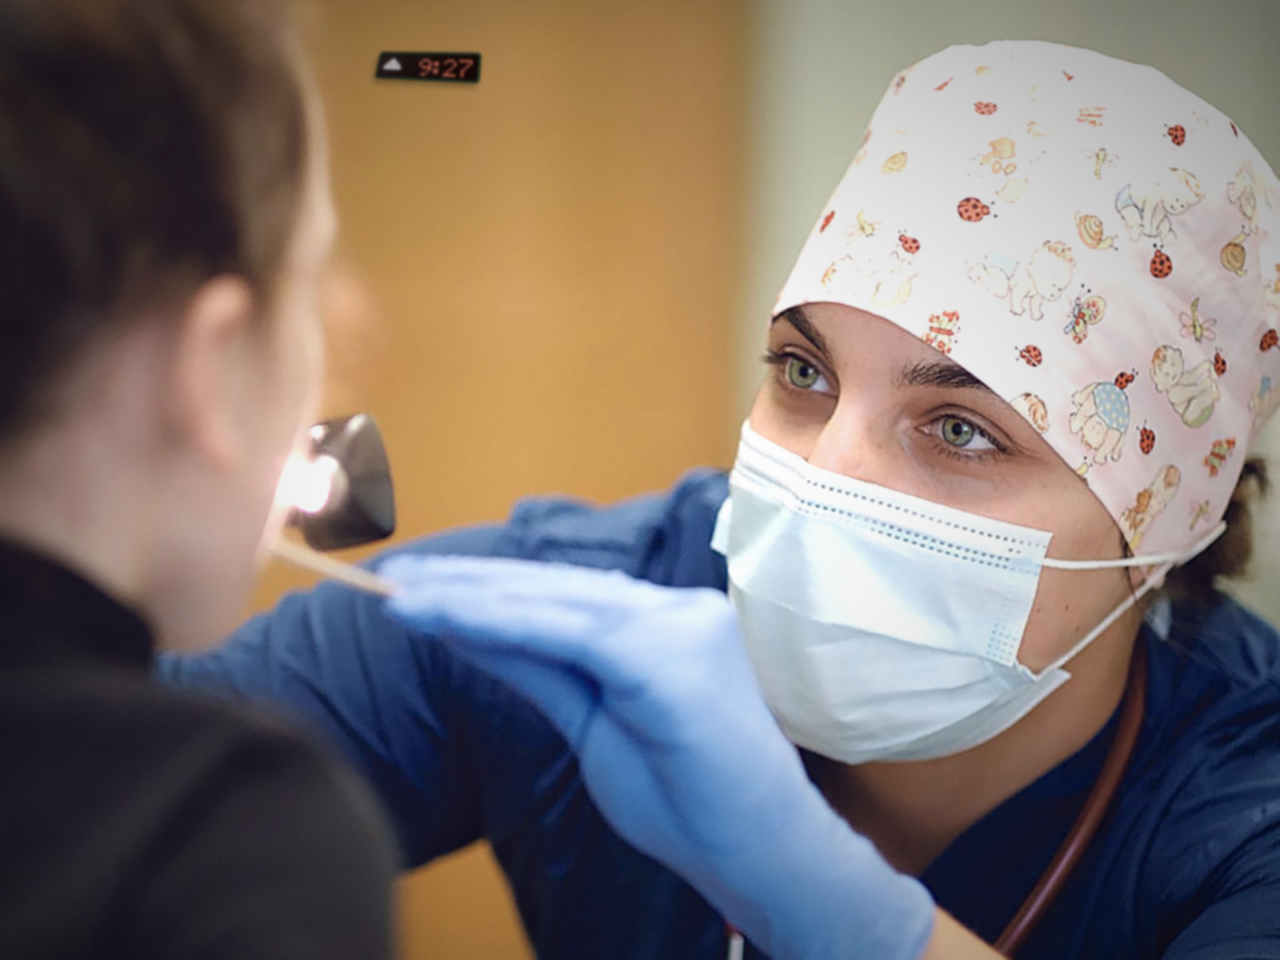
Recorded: 9h27
